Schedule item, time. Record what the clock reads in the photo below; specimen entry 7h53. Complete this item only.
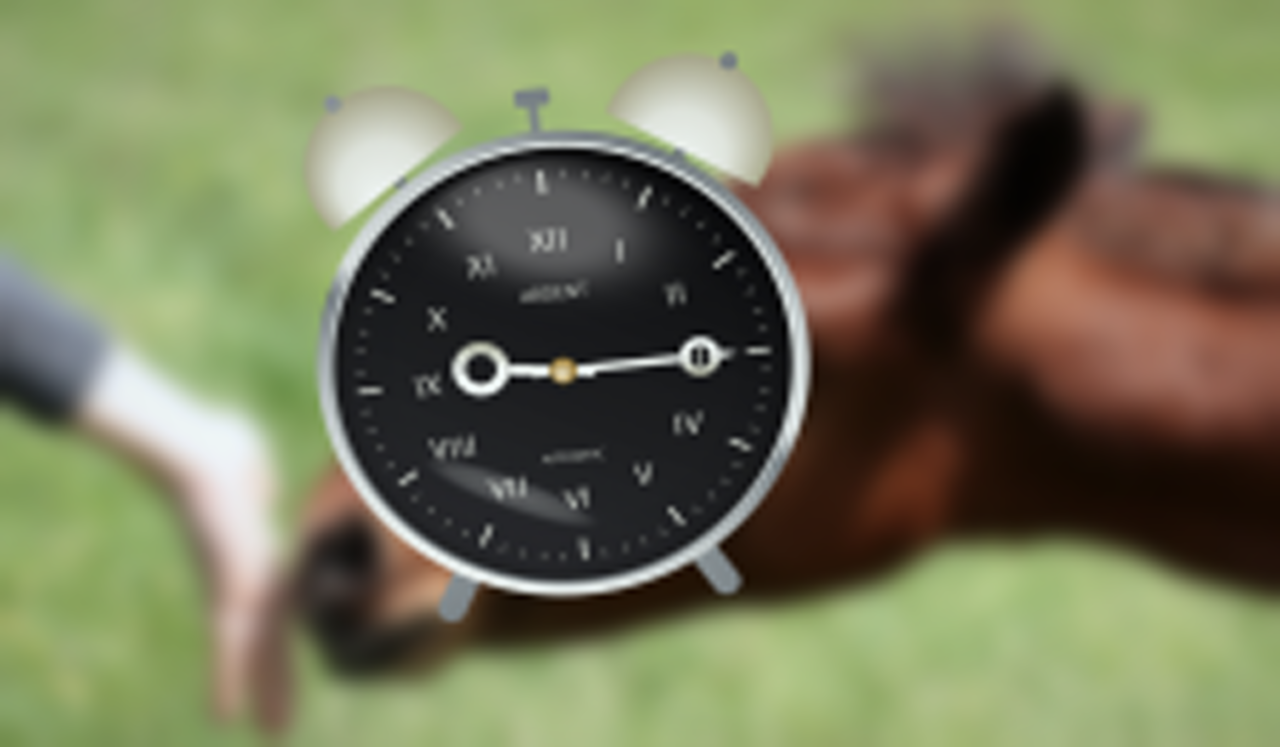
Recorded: 9h15
